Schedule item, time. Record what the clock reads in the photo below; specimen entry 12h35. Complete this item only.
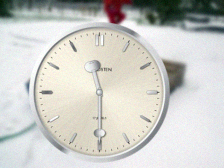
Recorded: 11h30
